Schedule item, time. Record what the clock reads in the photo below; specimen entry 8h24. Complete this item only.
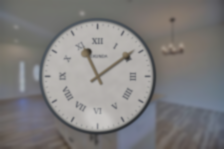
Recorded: 11h09
